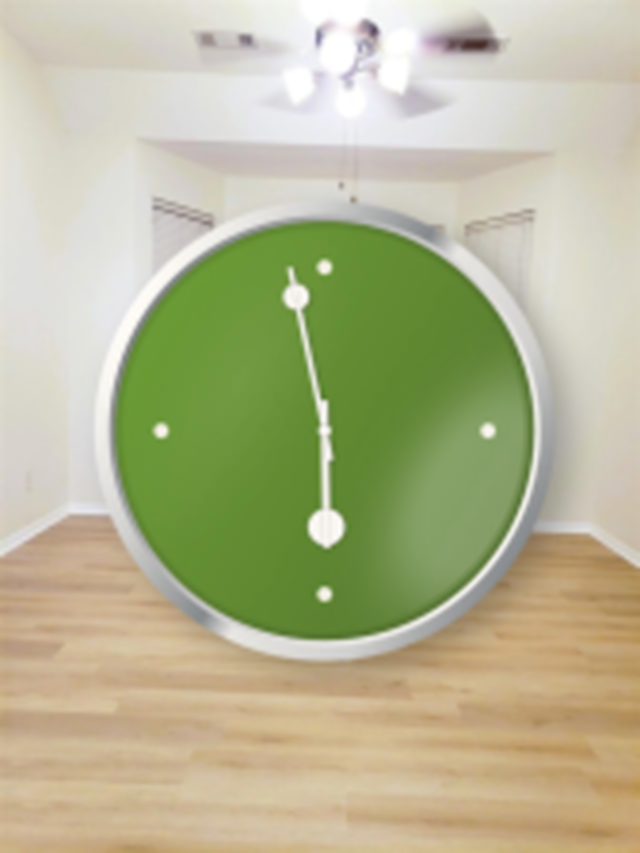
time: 5:58
